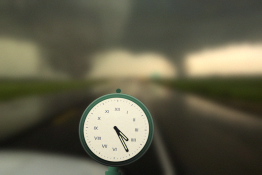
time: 4:25
